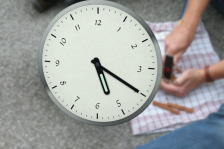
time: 5:20
